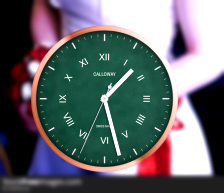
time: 1:27:34
